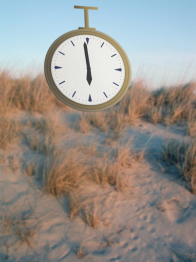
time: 5:59
